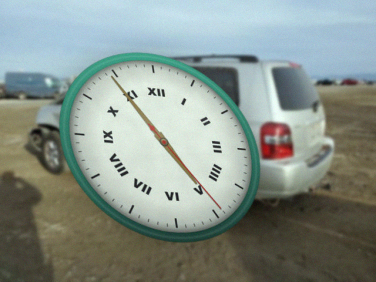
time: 4:54:24
